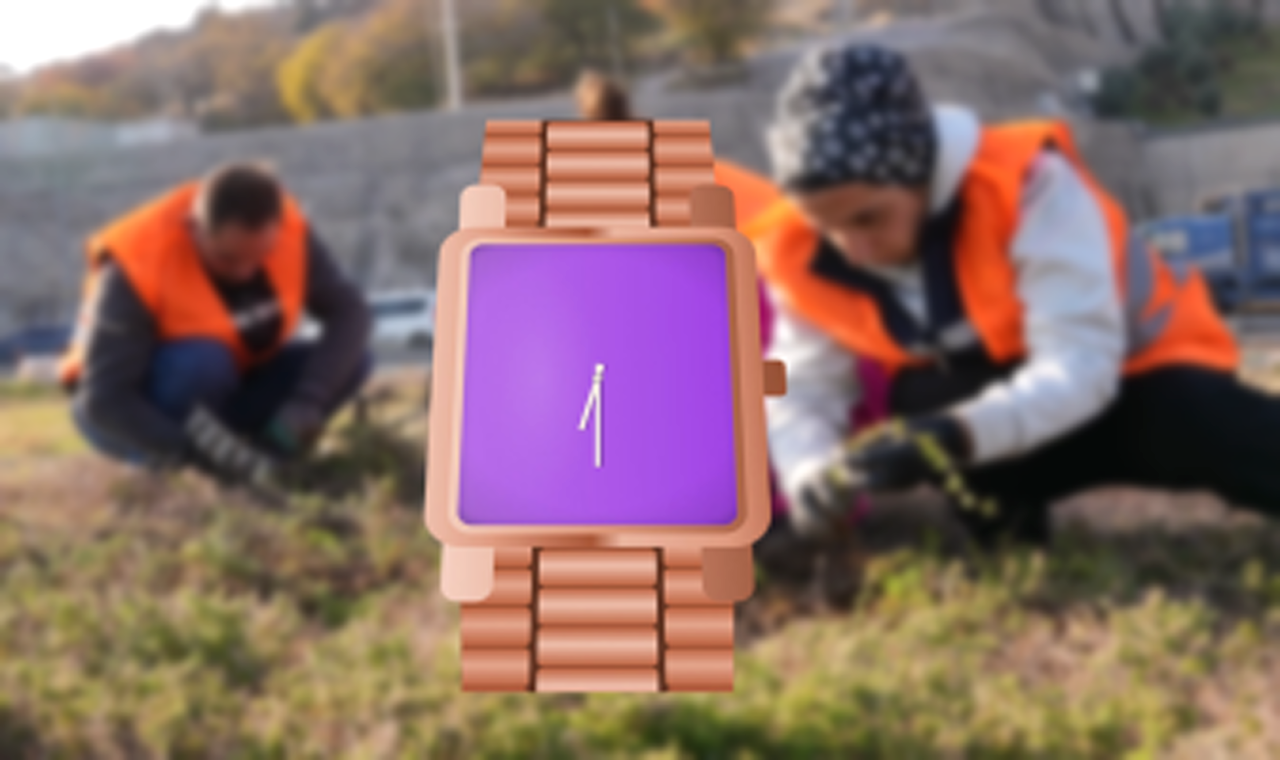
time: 6:30
